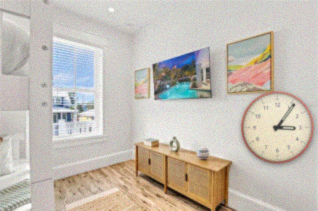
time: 3:06
